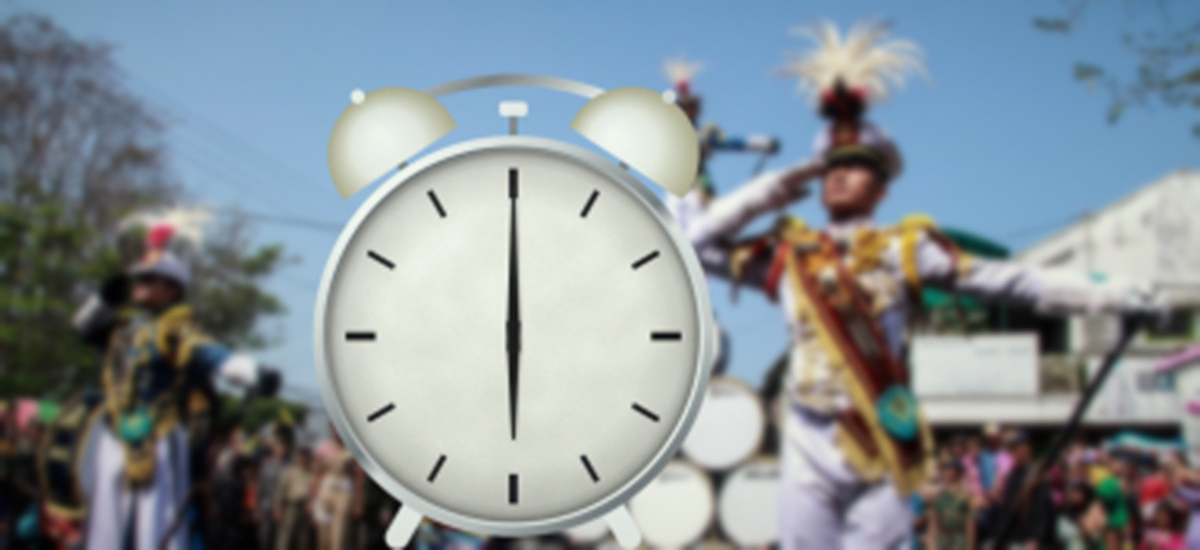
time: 6:00
